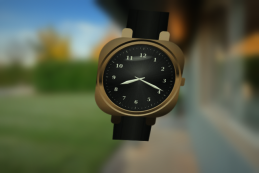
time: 8:19
